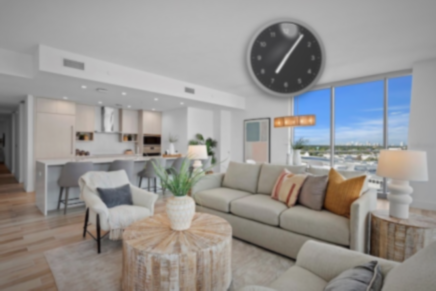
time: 7:06
